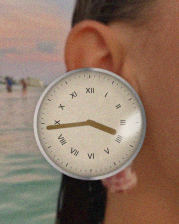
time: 3:44
